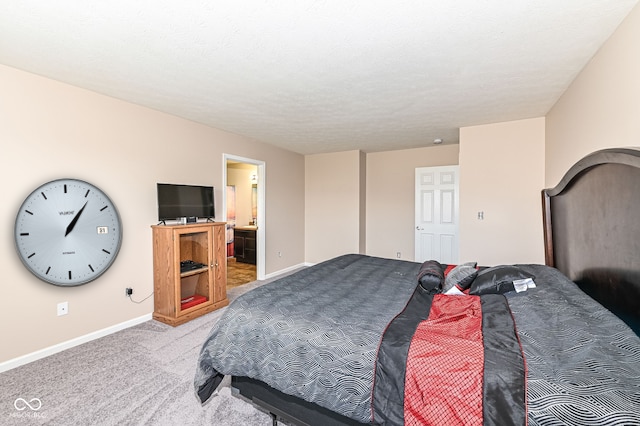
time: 1:06
